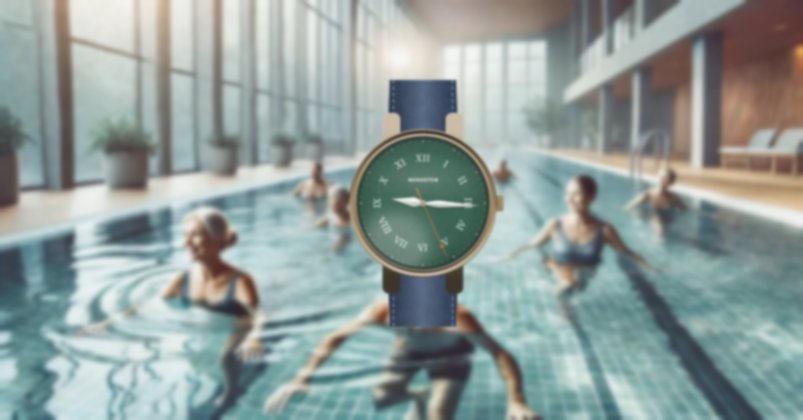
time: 9:15:26
